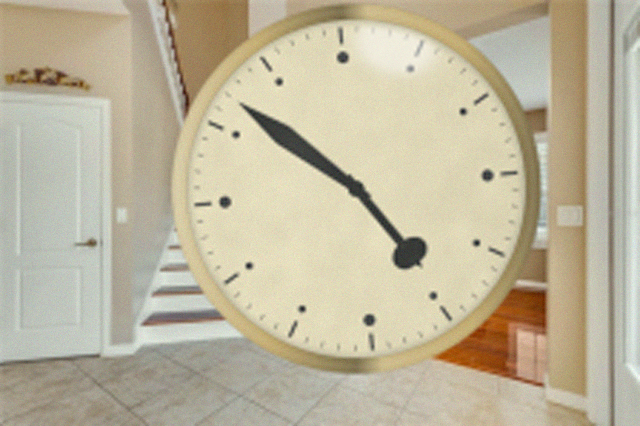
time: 4:52
